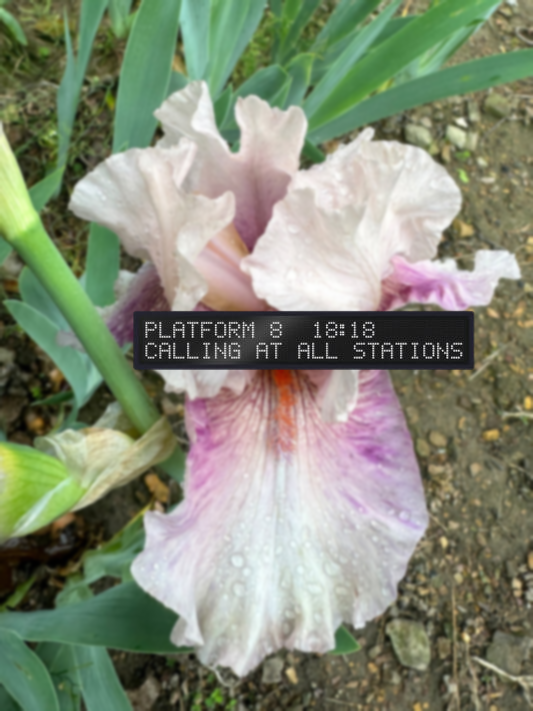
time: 18:18
